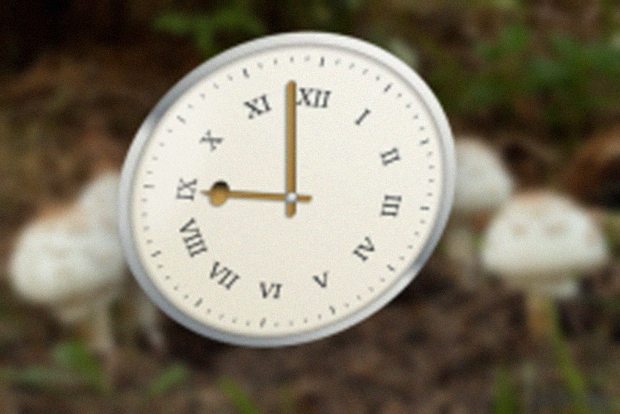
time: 8:58
